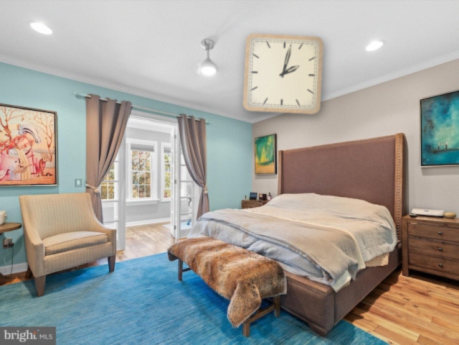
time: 2:02
